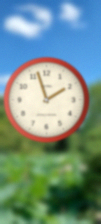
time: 1:57
